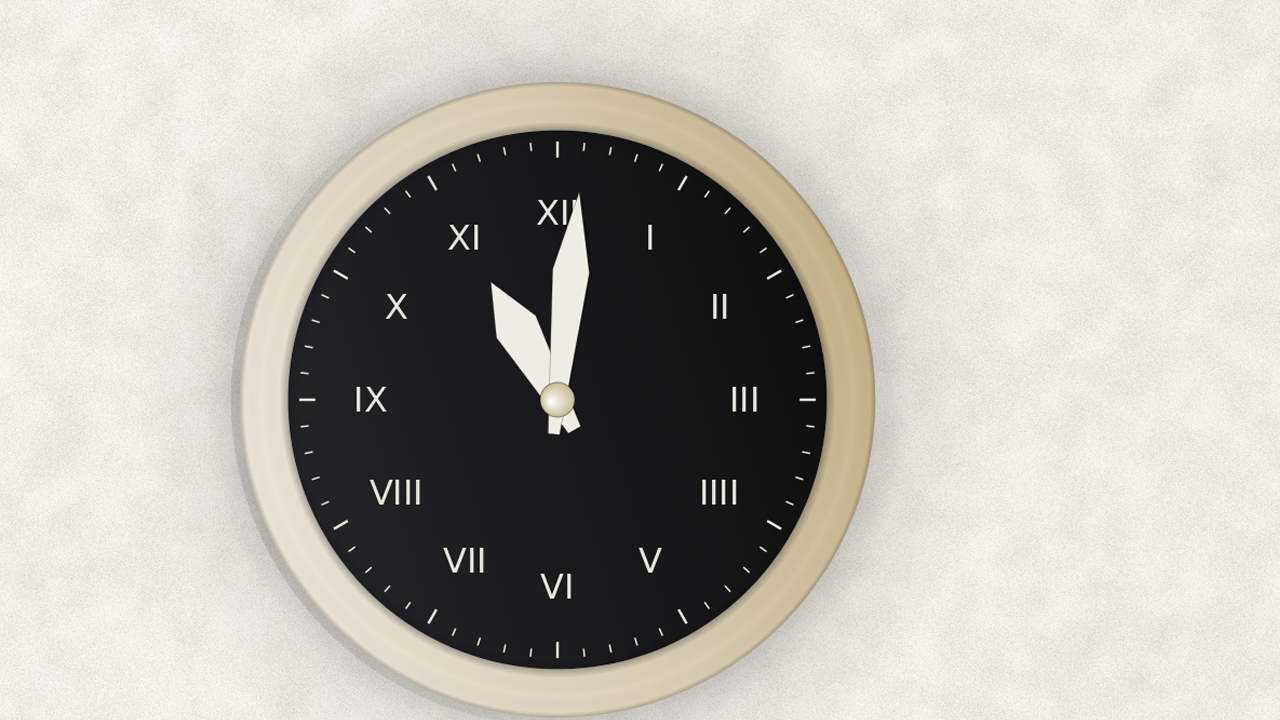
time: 11:01
